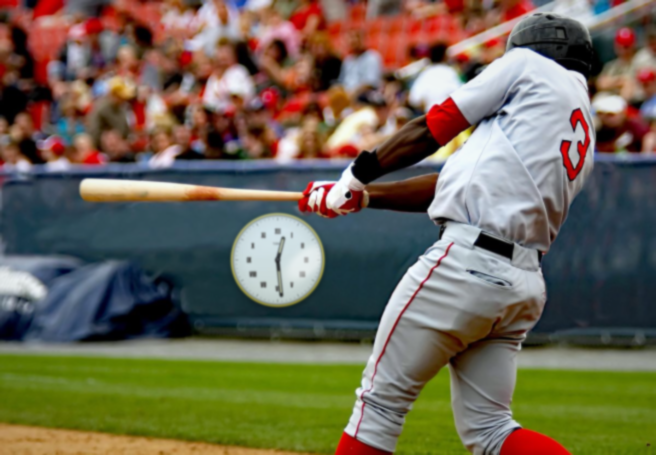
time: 12:29
